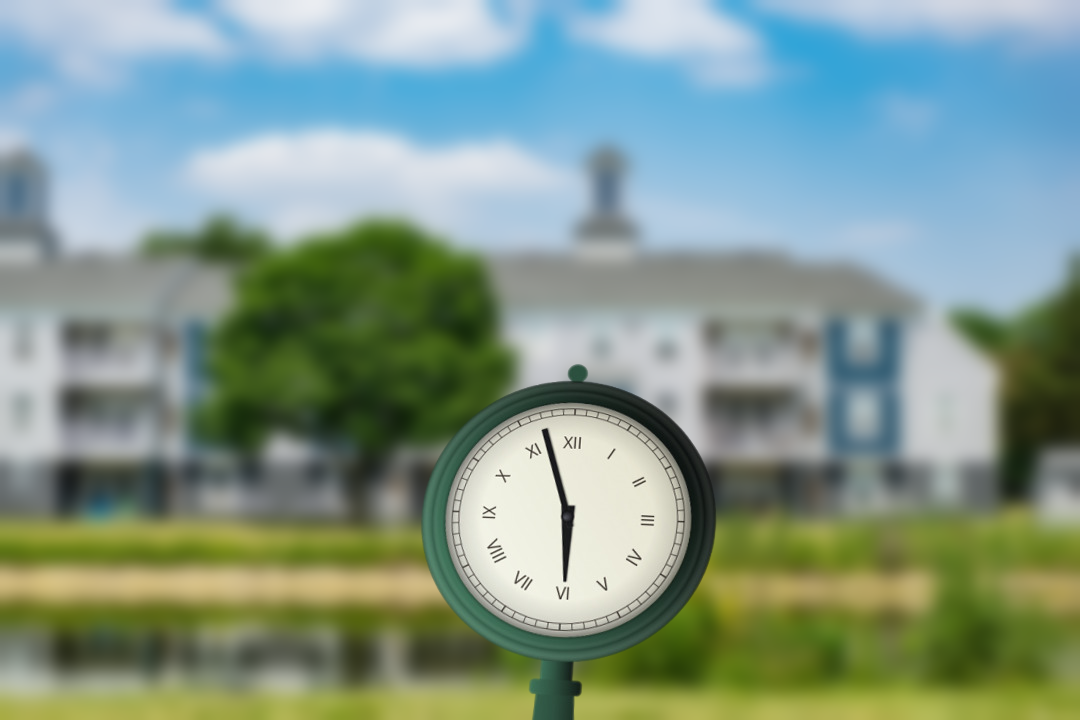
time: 5:57
